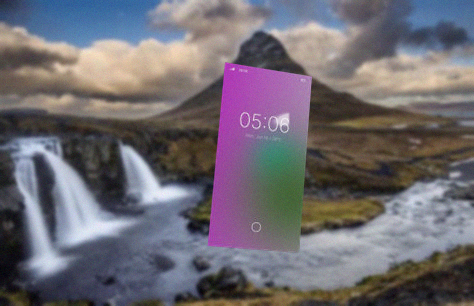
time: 5:06
